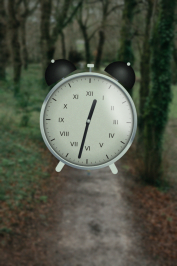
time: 12:32
